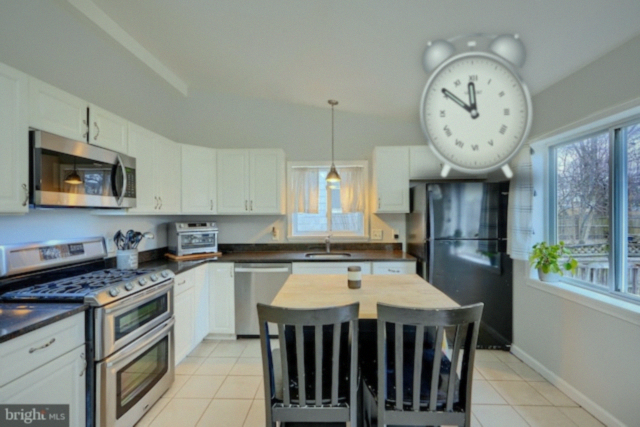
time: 11:51
